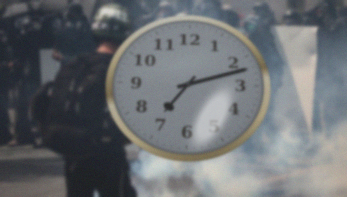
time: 7:12
